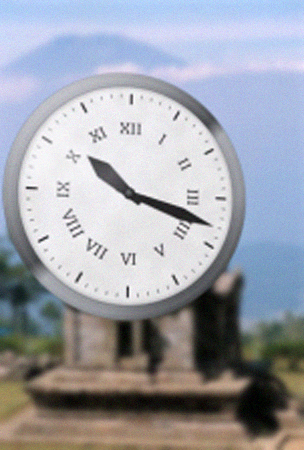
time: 10:18
